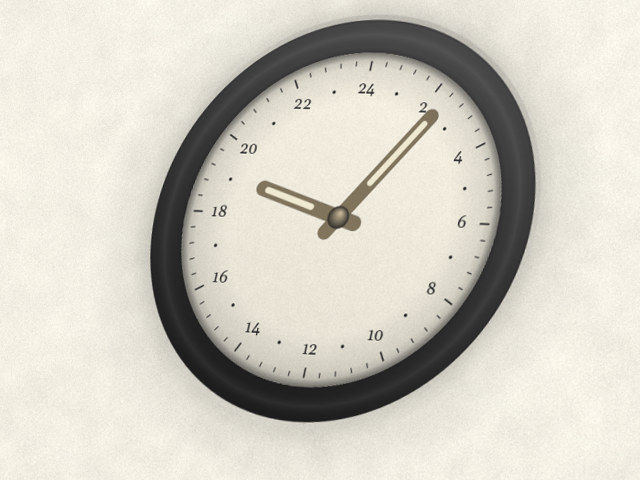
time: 19:06
